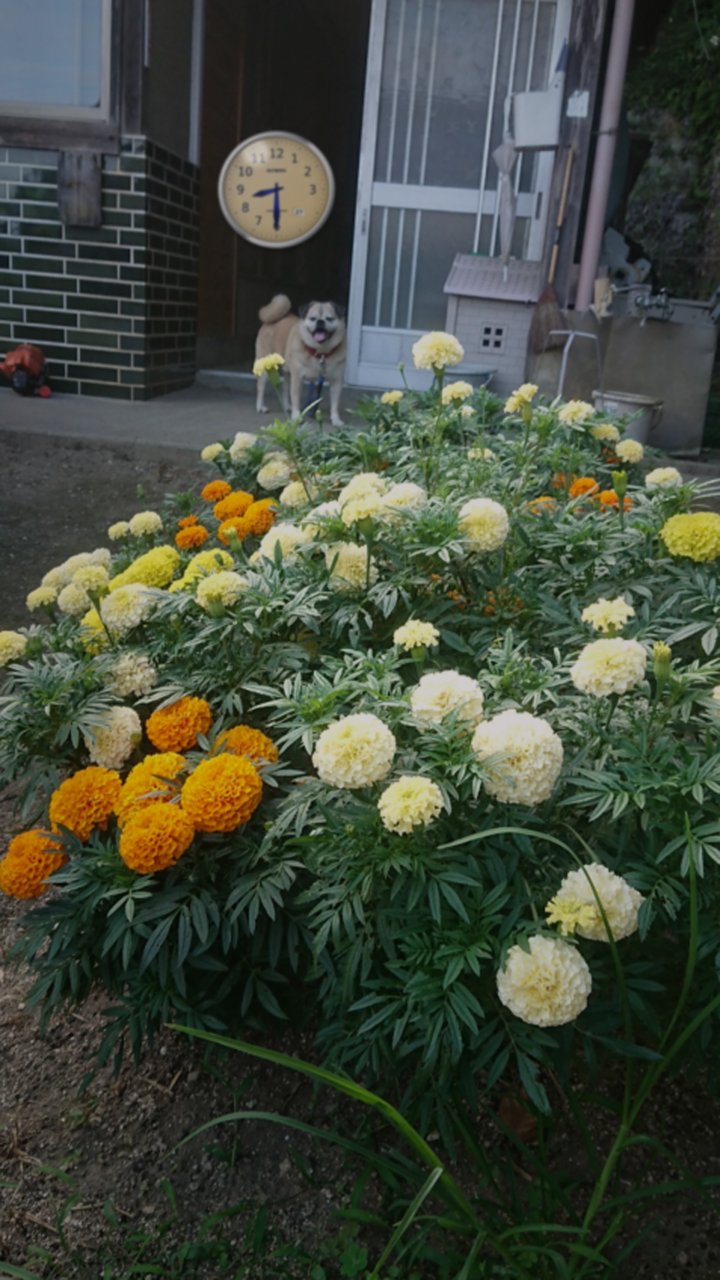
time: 8:30
